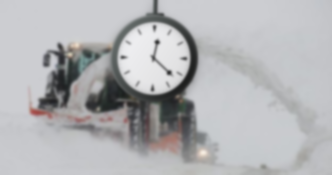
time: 12:22
